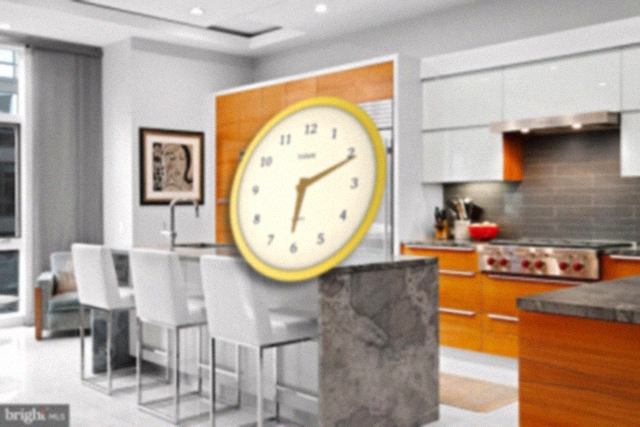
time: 6:11
